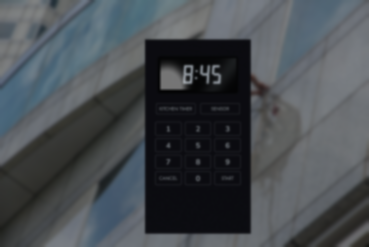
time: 8:45
